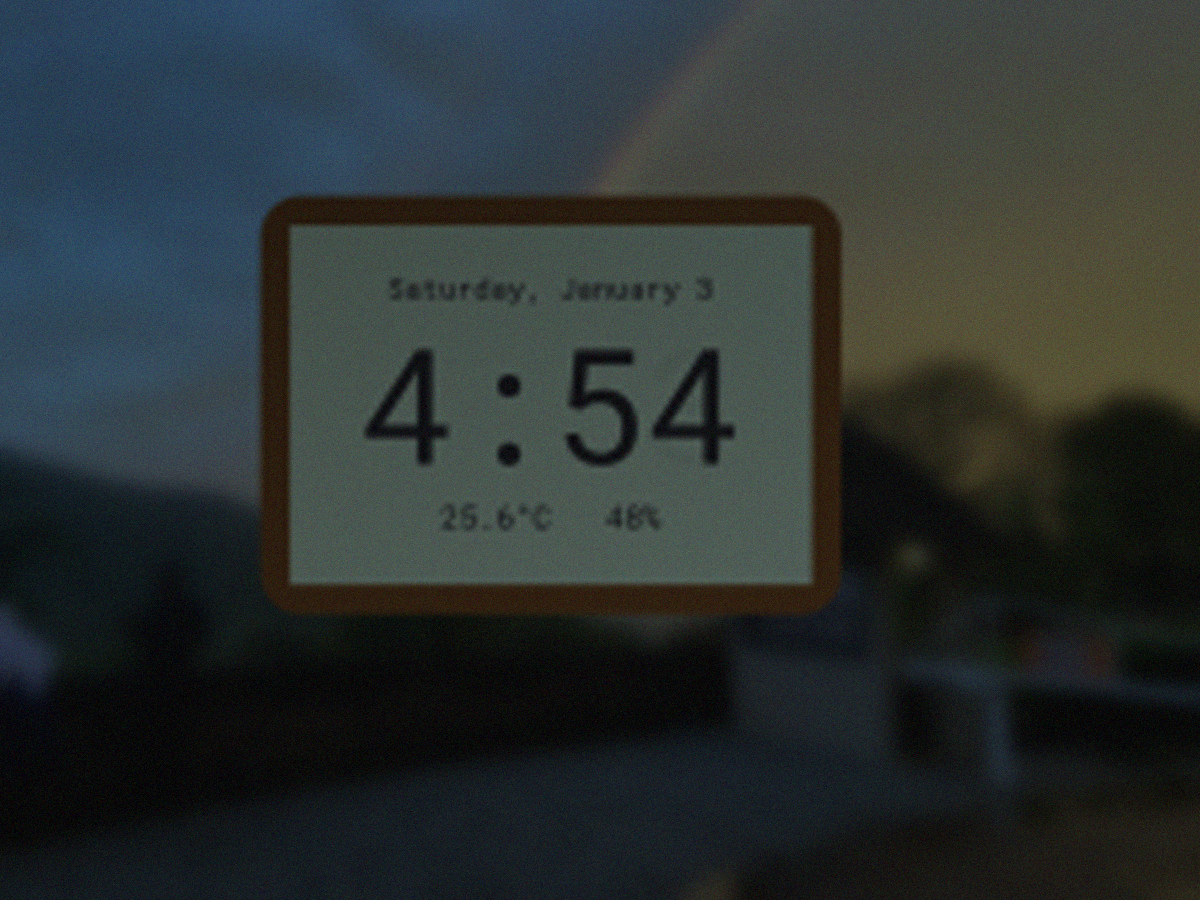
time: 4:54
